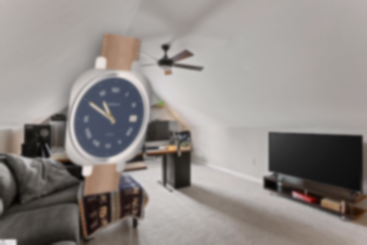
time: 10:50
